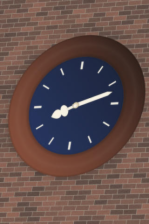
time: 8:12
